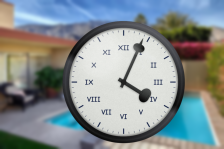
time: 4:04
